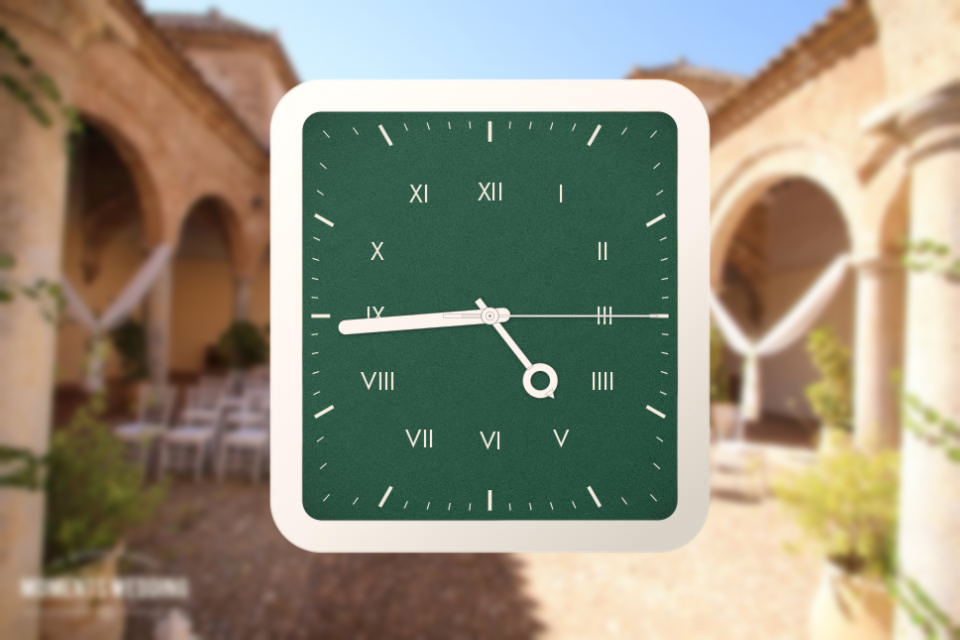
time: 4:44:15
